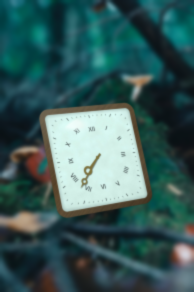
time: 7:37
